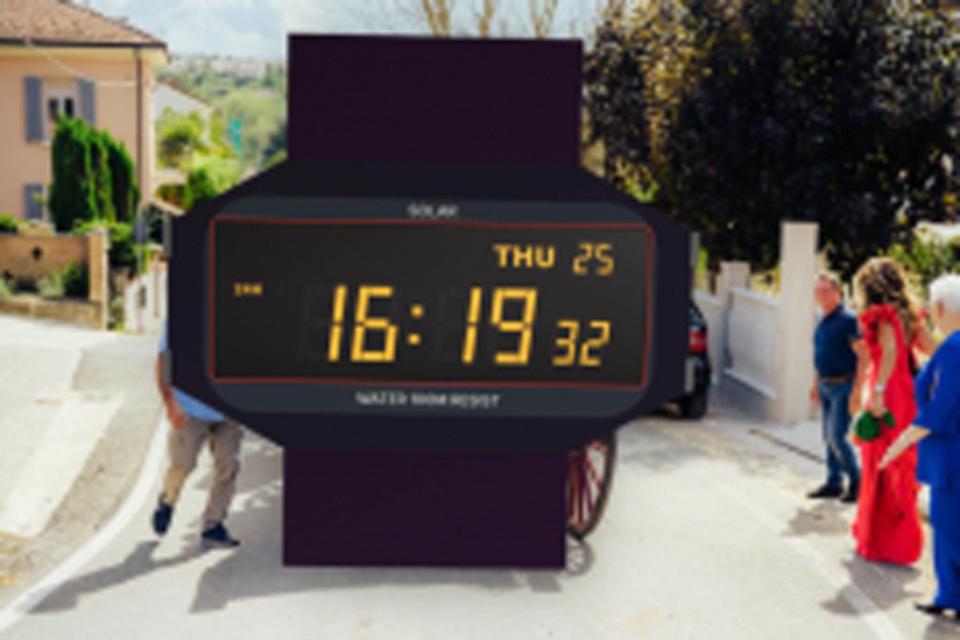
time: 16:19:32
